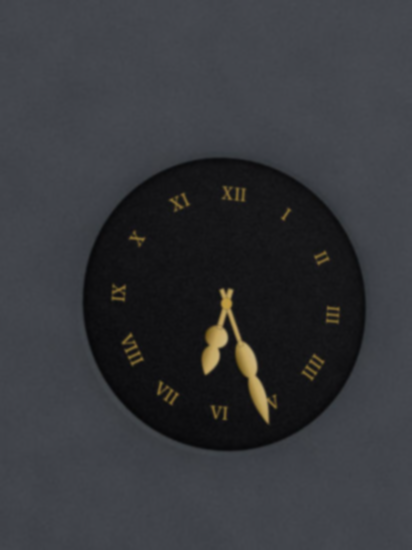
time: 6:26
